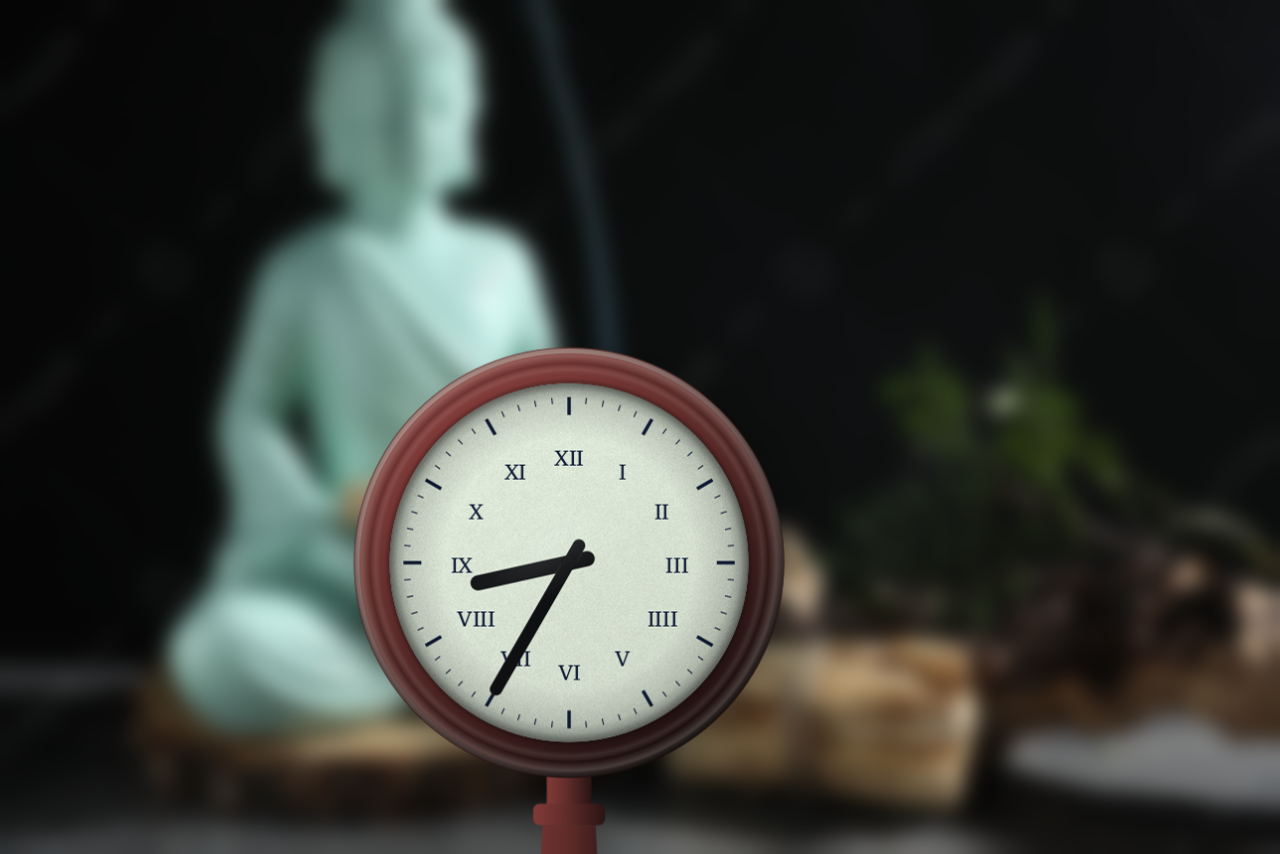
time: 8:35
